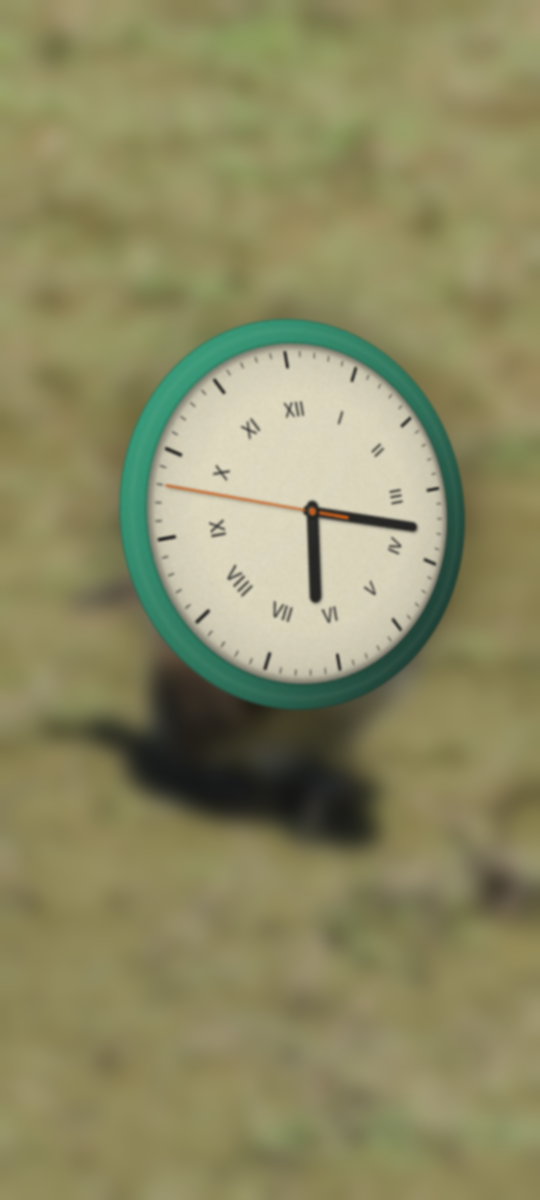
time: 6:17:48
